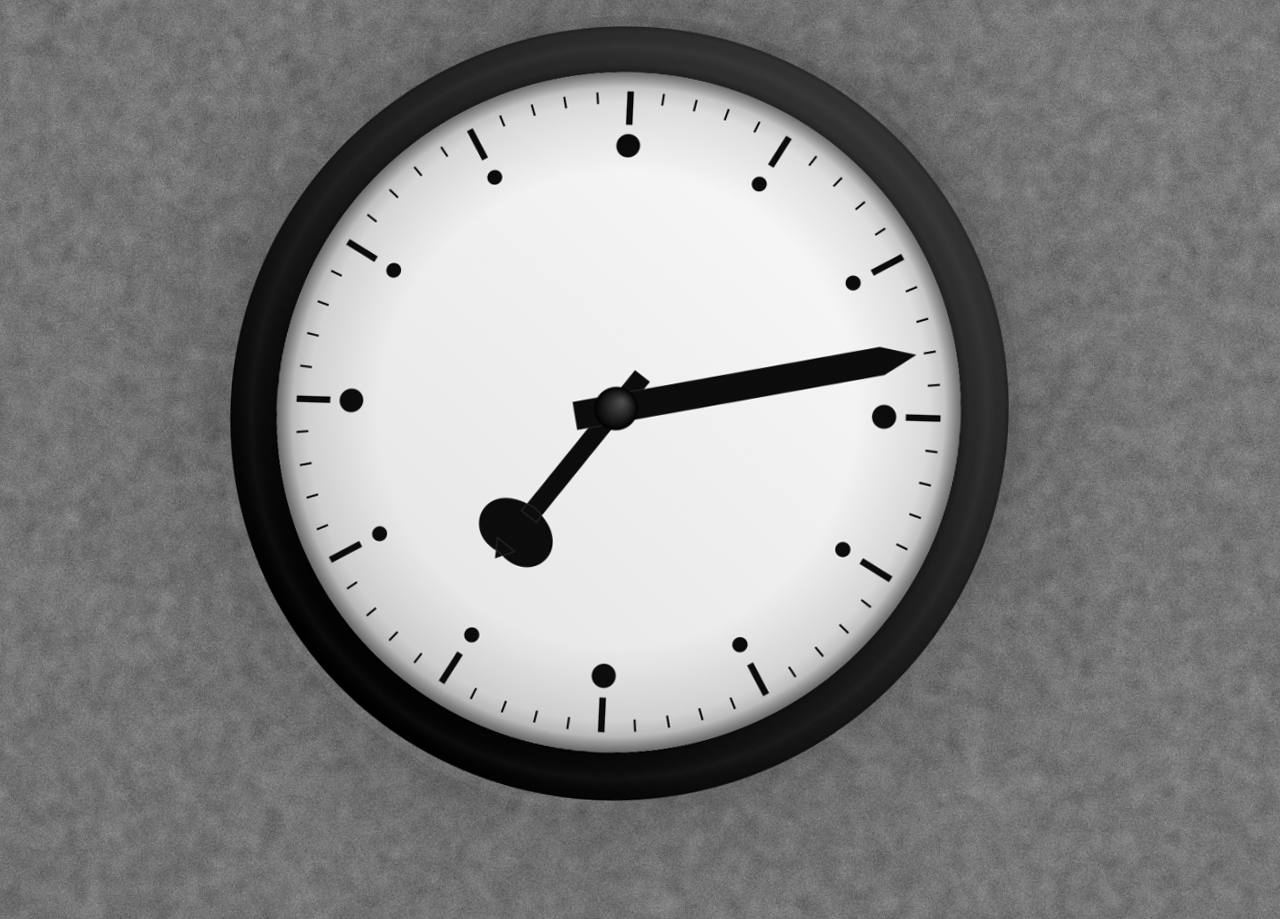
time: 7:13
